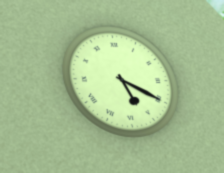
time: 5:20
